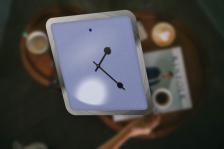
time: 1:23
